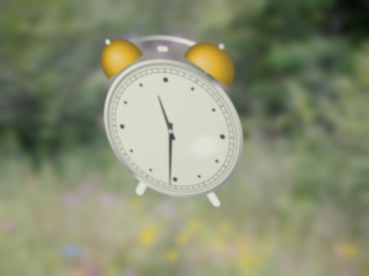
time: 11:31
